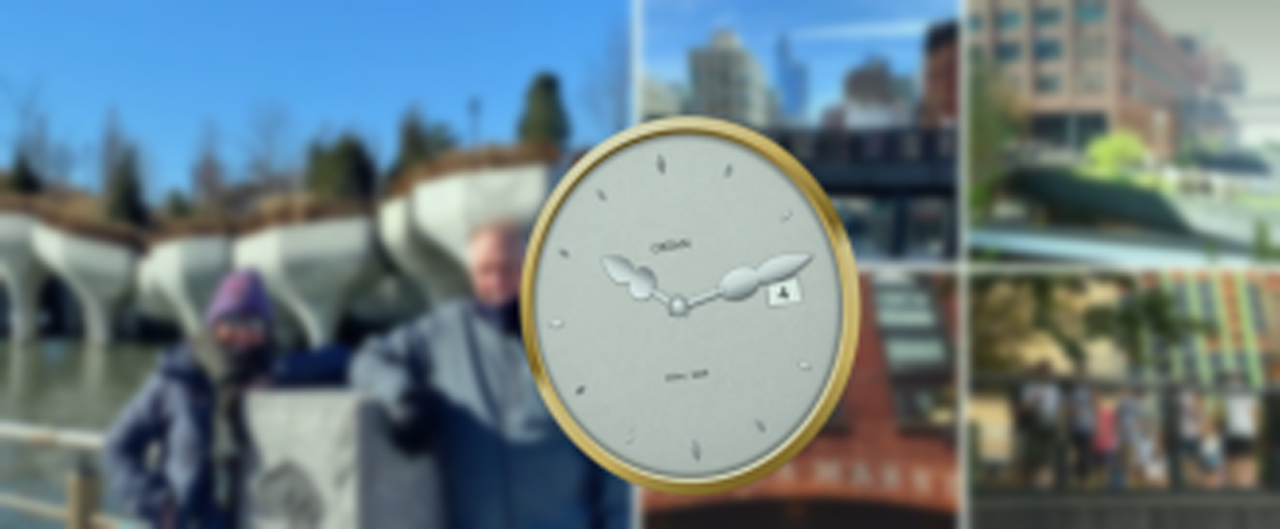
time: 10:13
